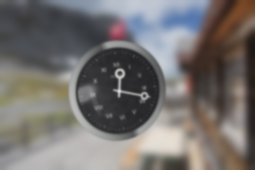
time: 12:18
